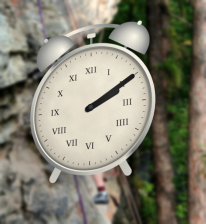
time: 2:10
